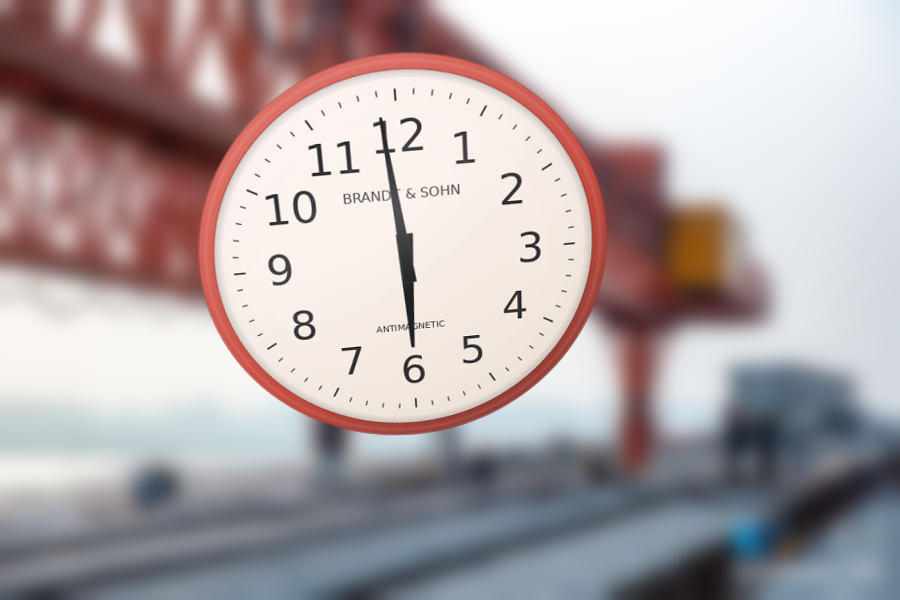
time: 5:59
